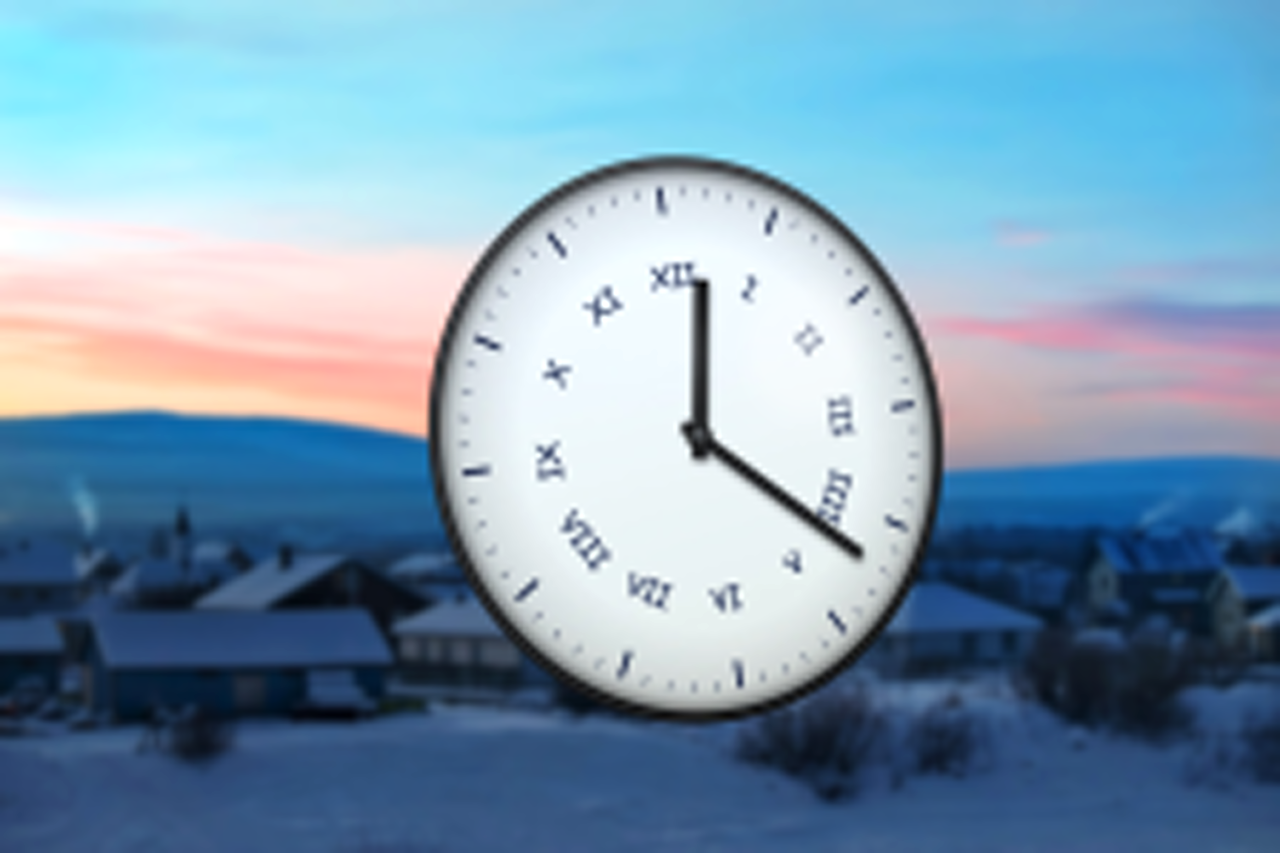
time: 12:22
